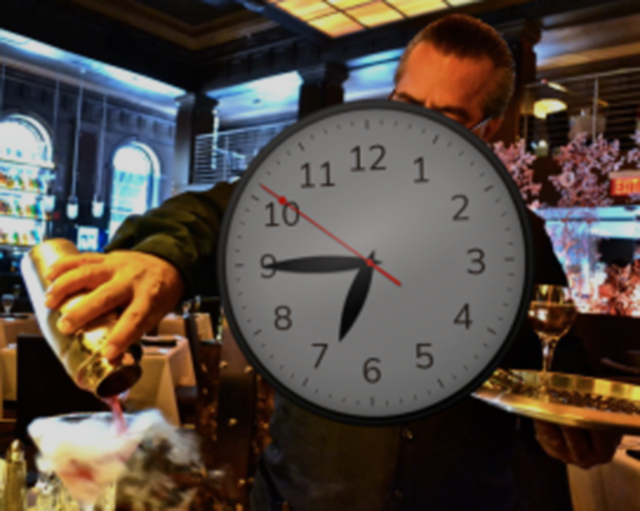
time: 6:44:51
